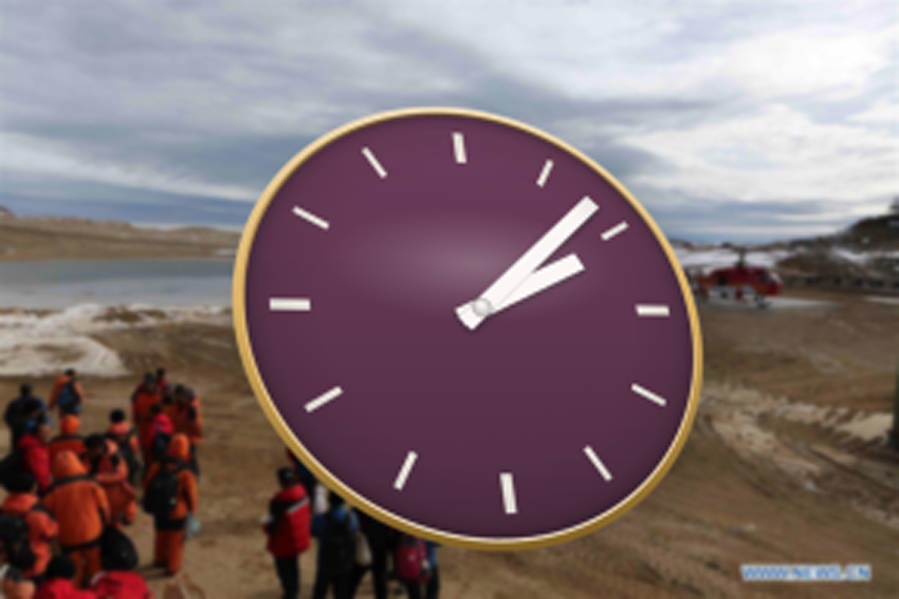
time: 2:08
